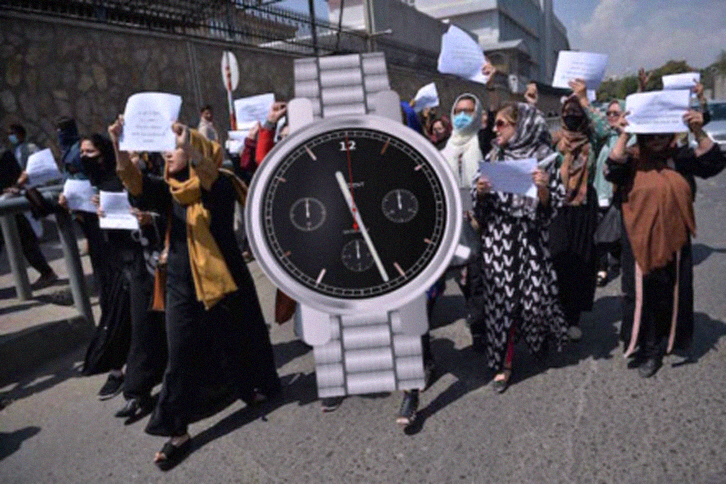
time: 11:27
